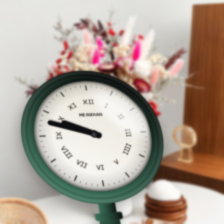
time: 9:48
